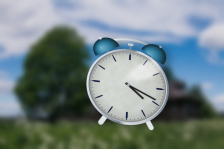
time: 4:19
